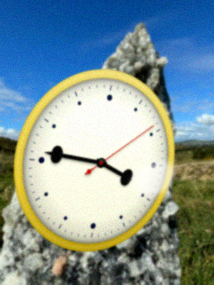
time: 3:46:09
